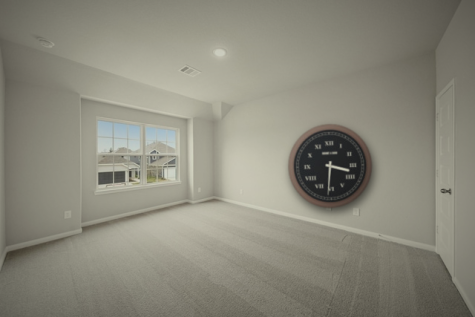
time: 3:31
